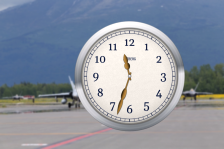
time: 11:33
